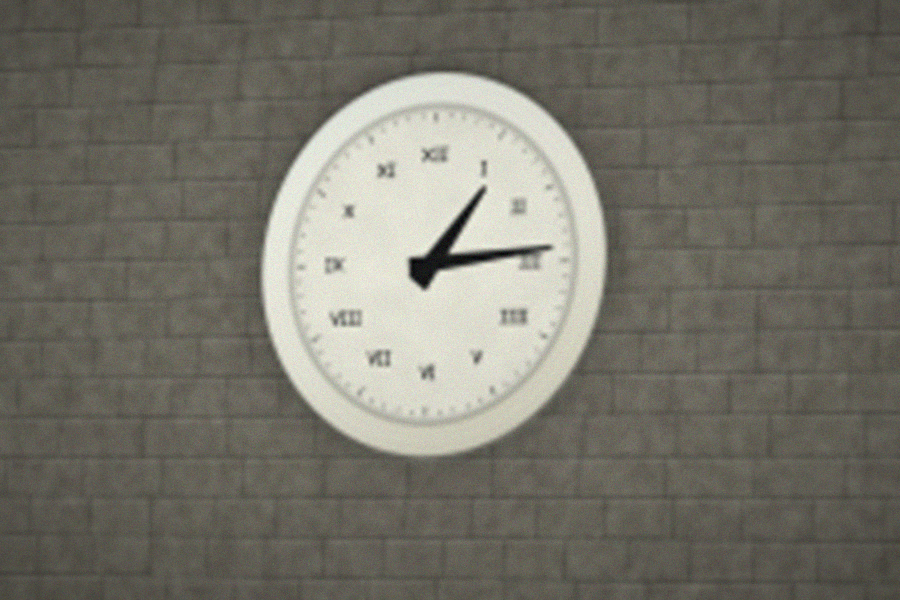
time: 1:14
